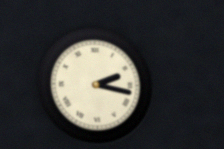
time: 2:17
